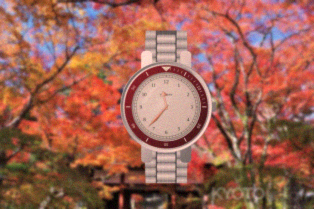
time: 11:37
